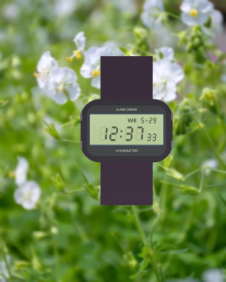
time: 12:37:33
